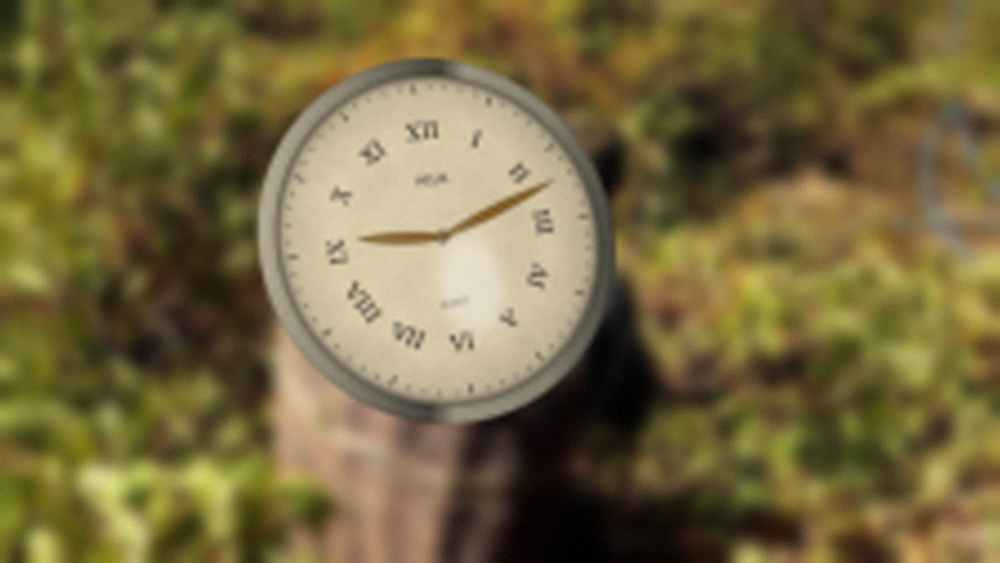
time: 9:12
